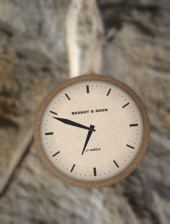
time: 6:49
